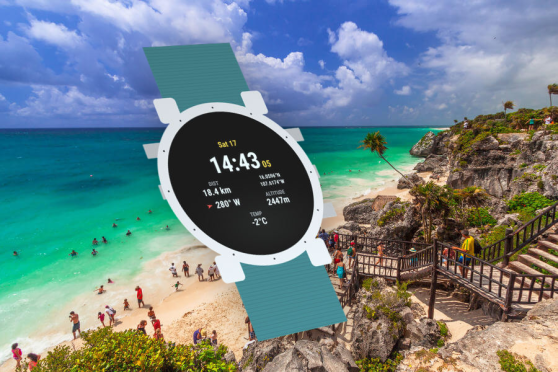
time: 14:43:05
